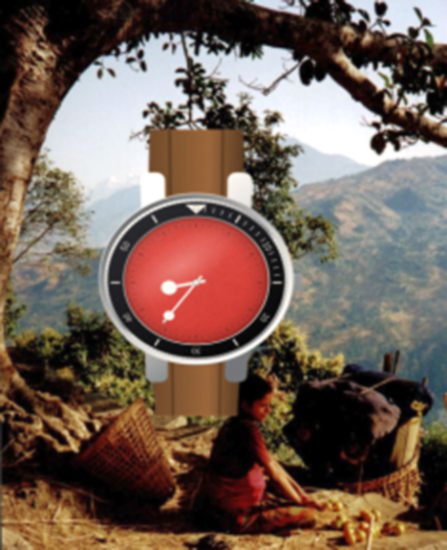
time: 8:36
